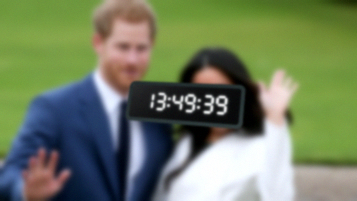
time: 13:49:39
